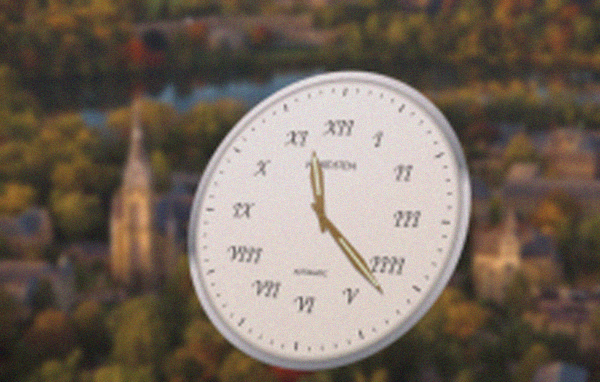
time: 11:22
